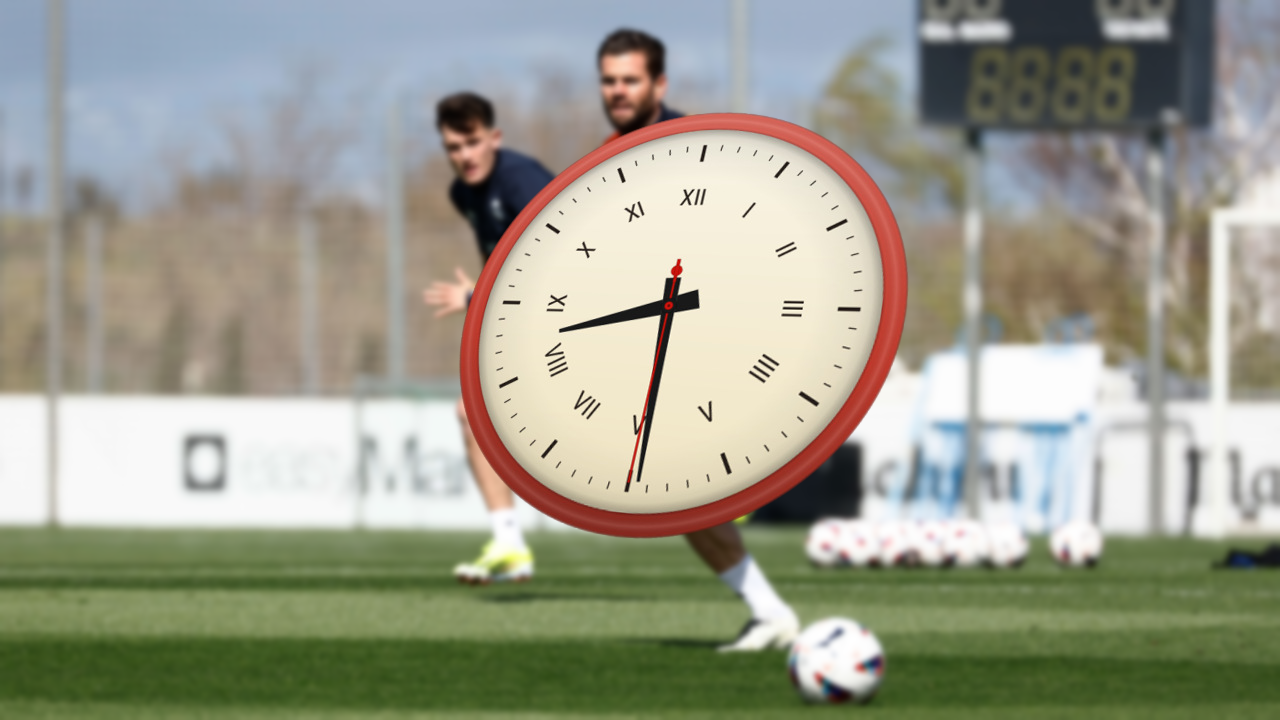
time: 8:29:30
